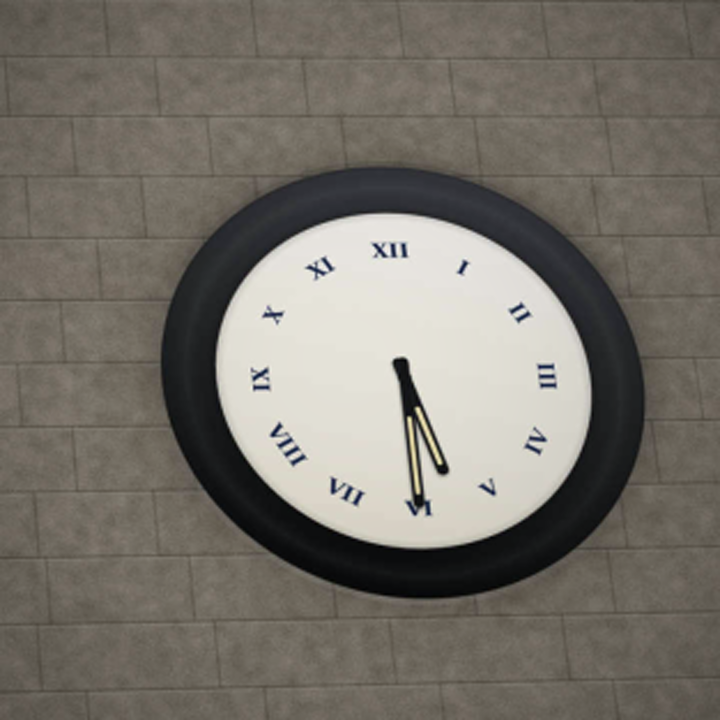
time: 5:30
